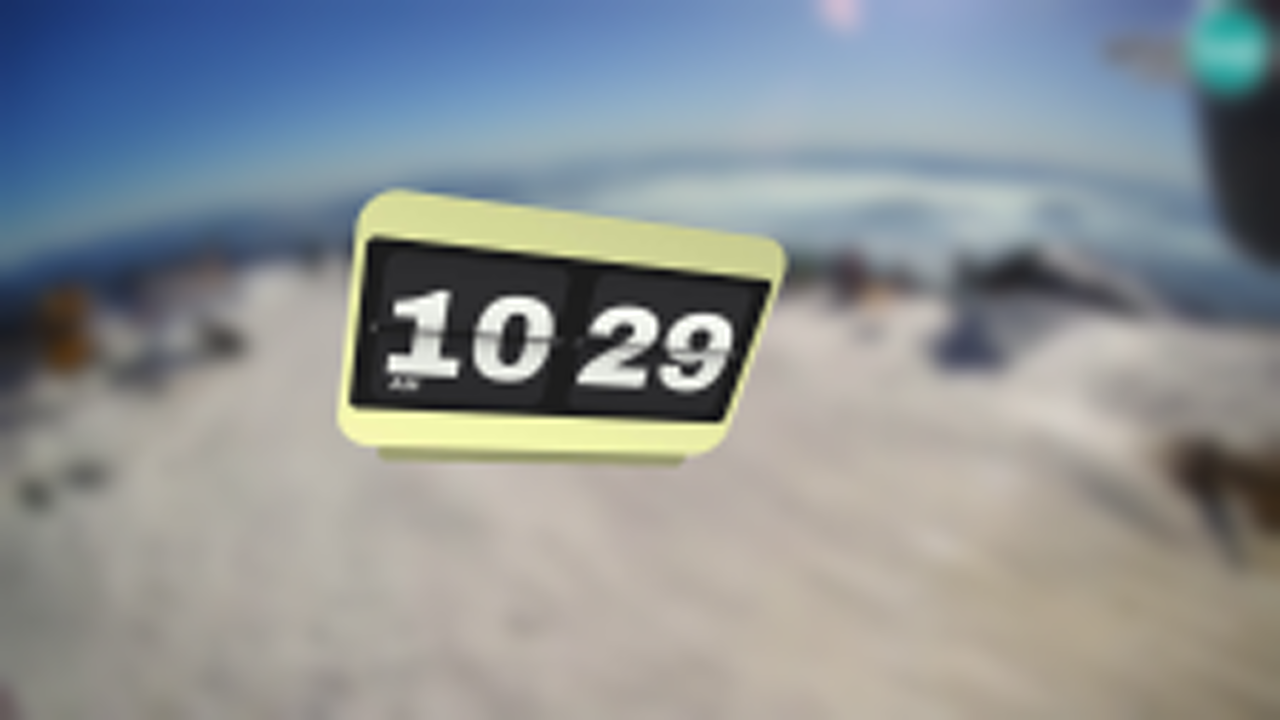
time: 10:29
